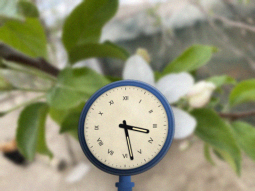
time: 3:28
